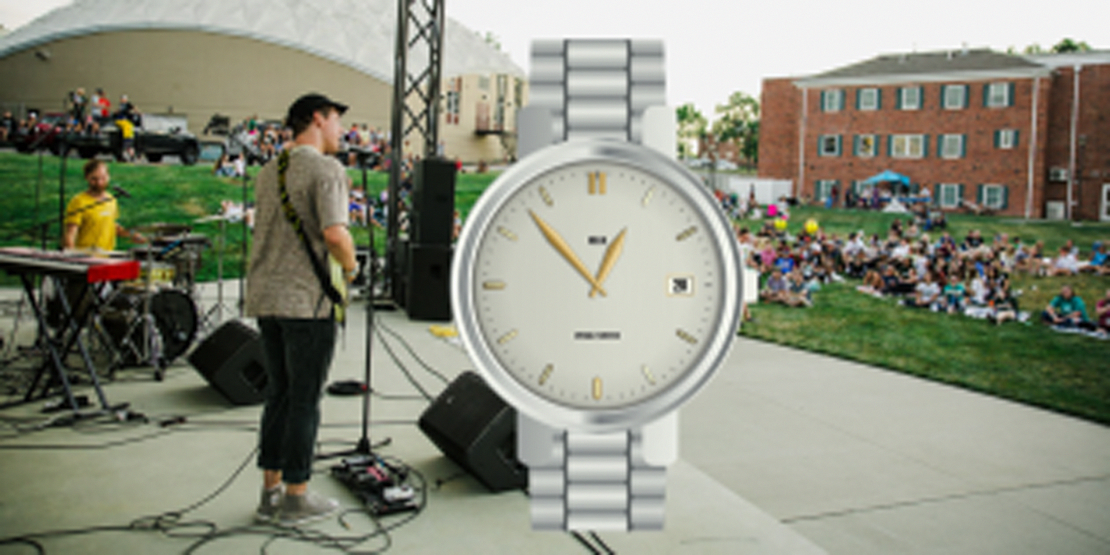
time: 12:53
